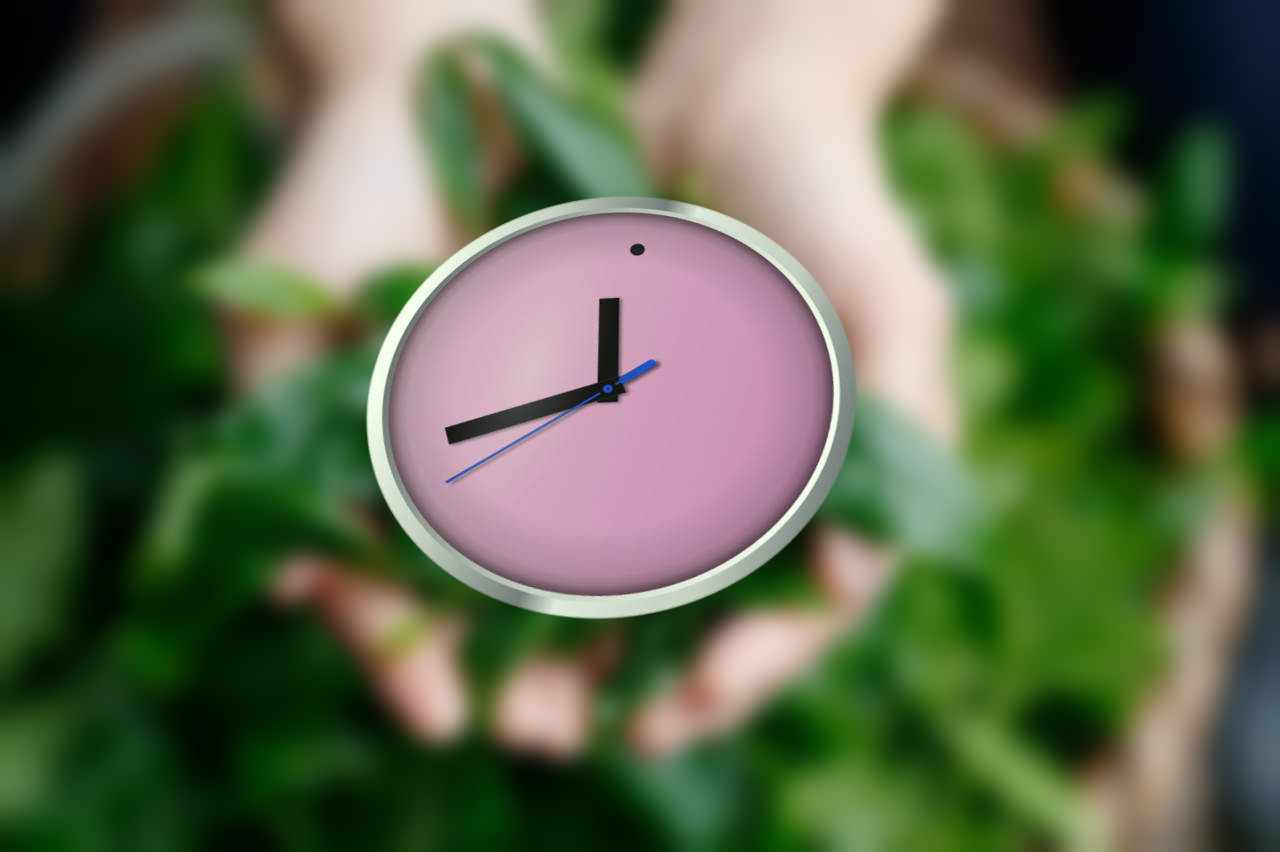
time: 11:40:38
